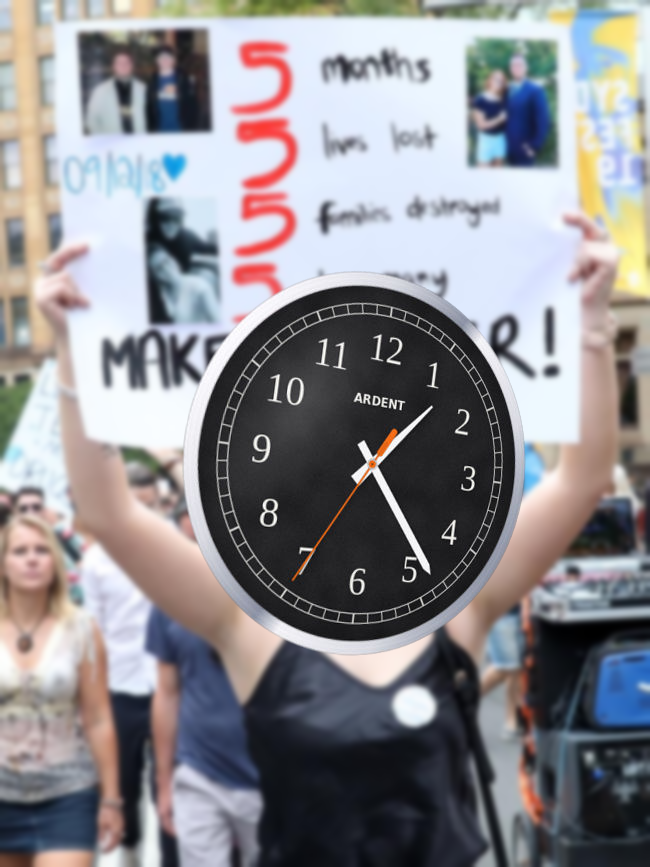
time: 1:23:35
